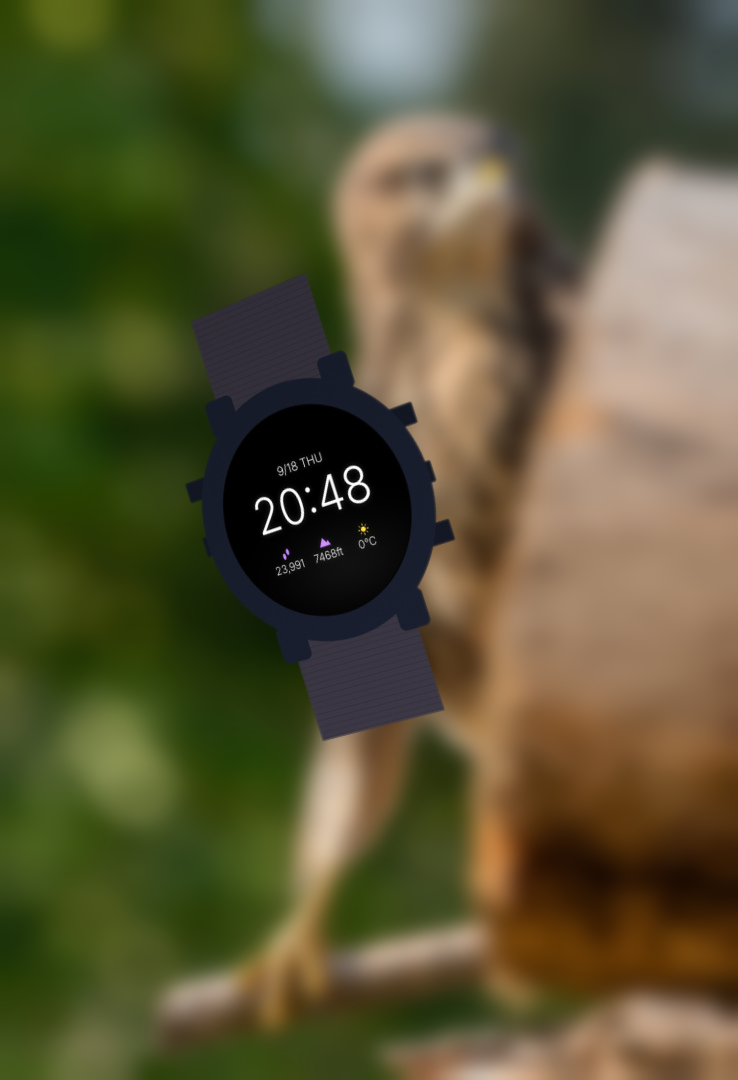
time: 20:48
